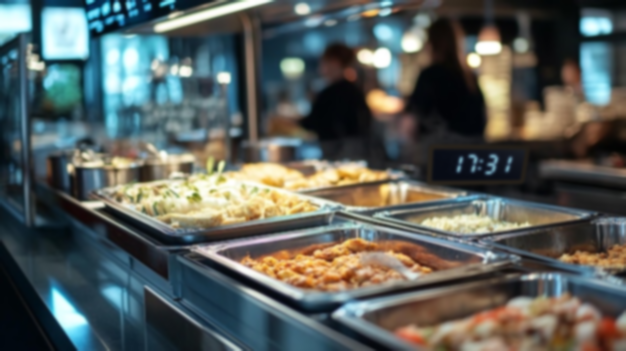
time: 17:31
